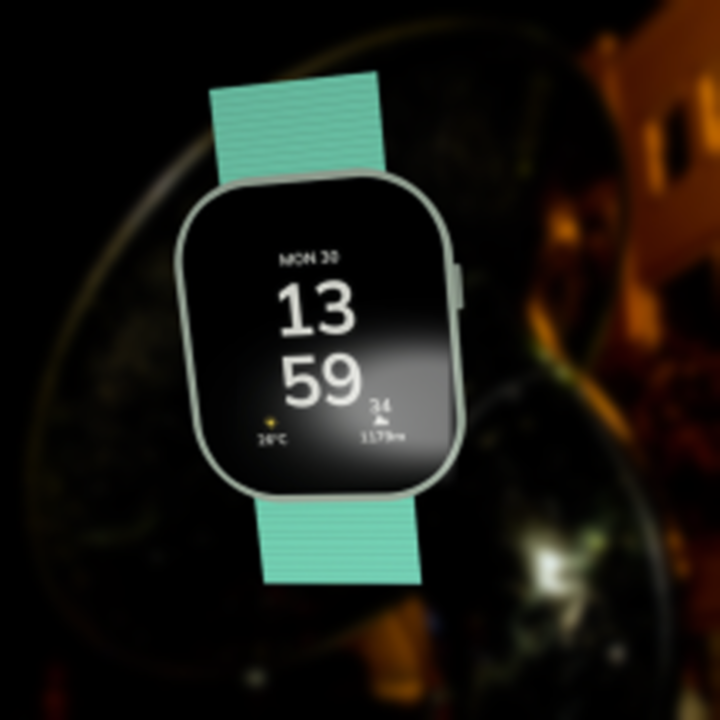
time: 13:59
